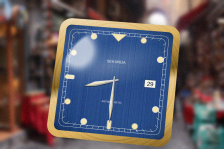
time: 8:30
